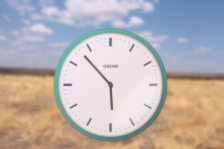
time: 5:53
